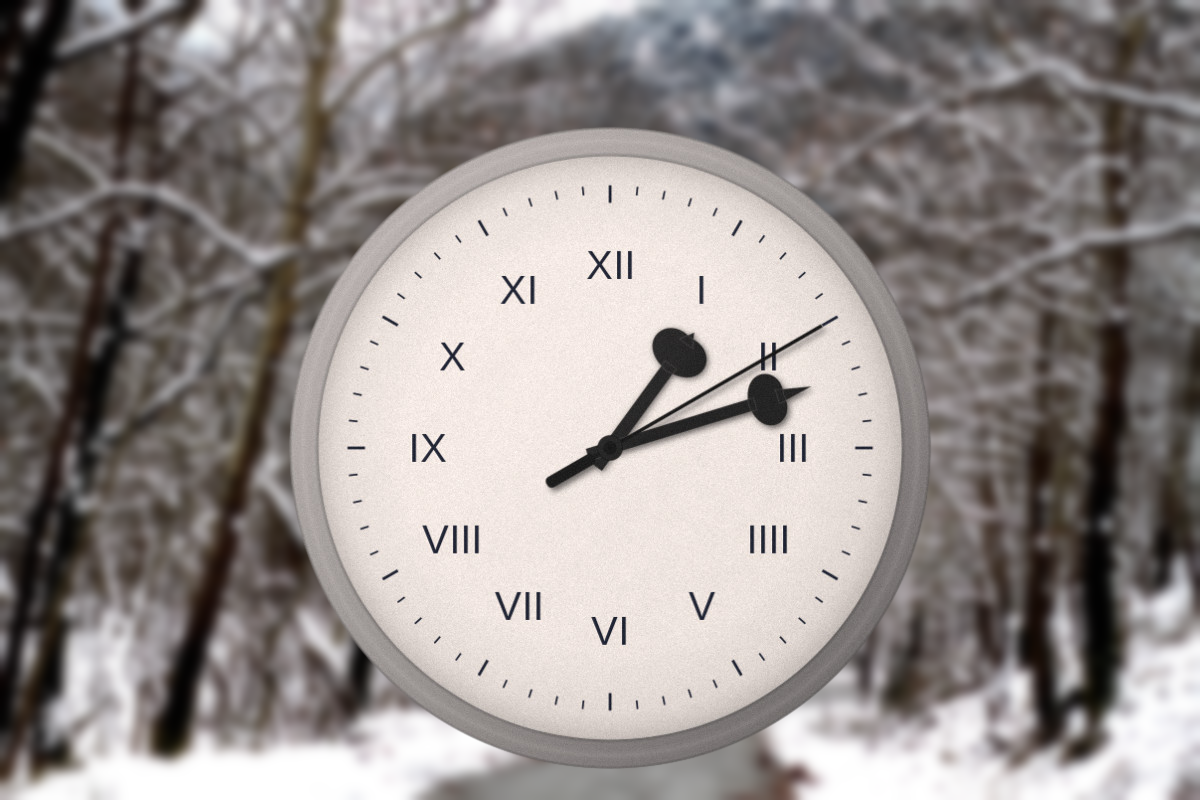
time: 1:12:10
